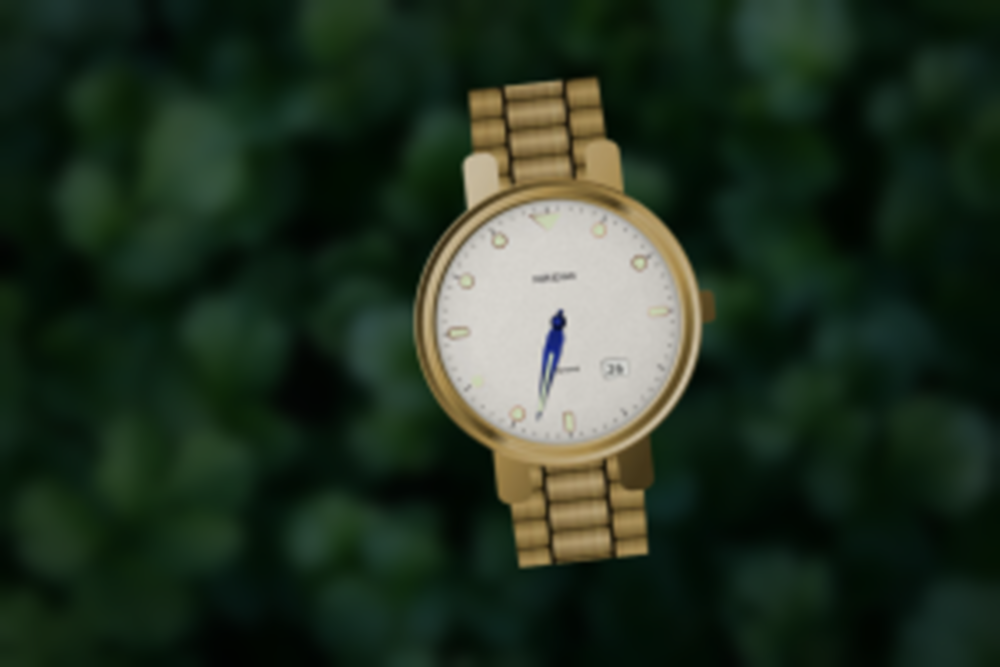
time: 6:33
